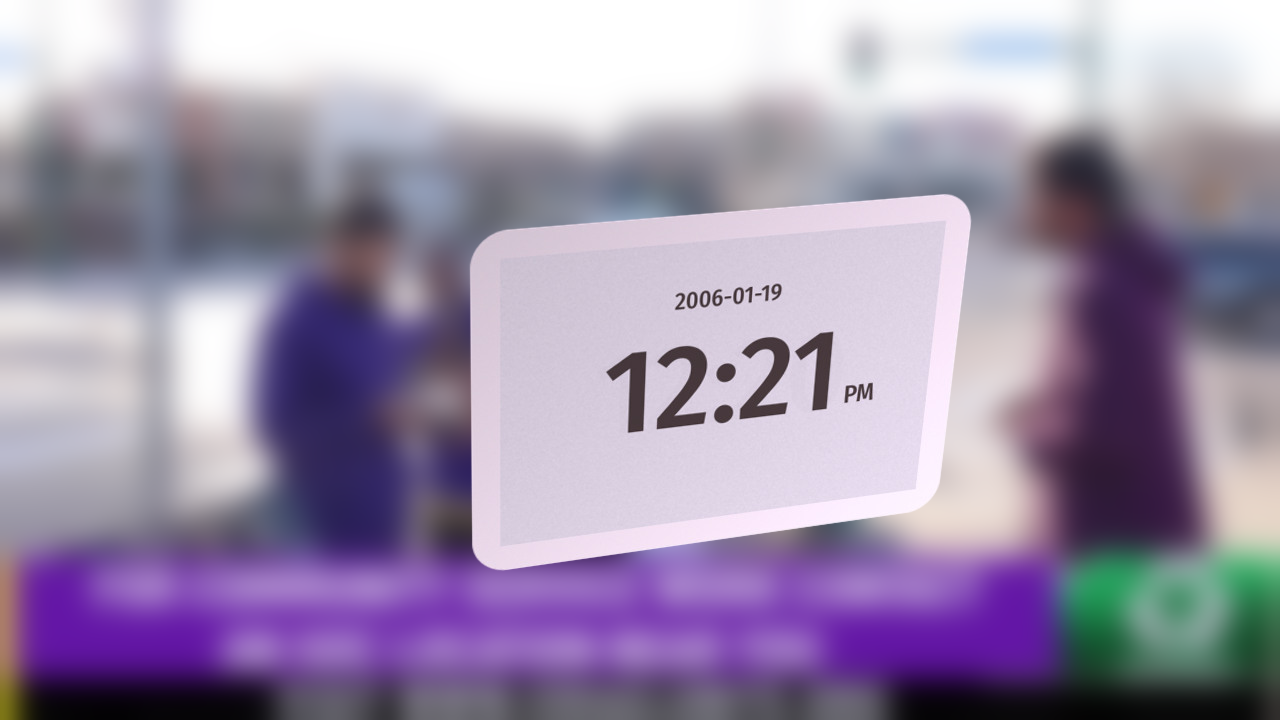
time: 12:21
